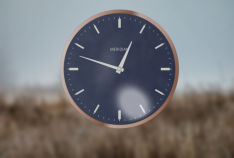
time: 12:48
